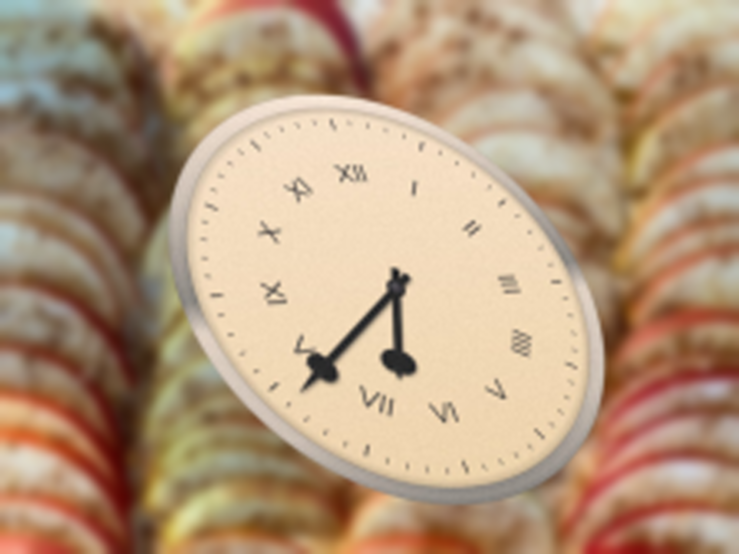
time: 6:39
